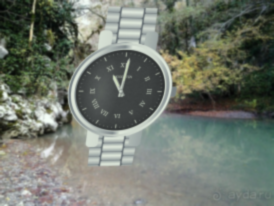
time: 11:01
